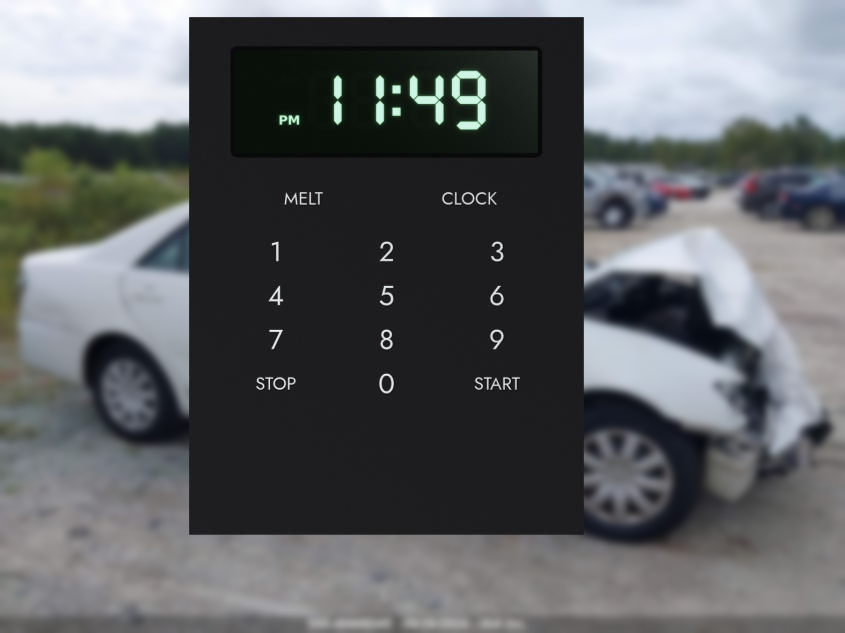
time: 11:49
